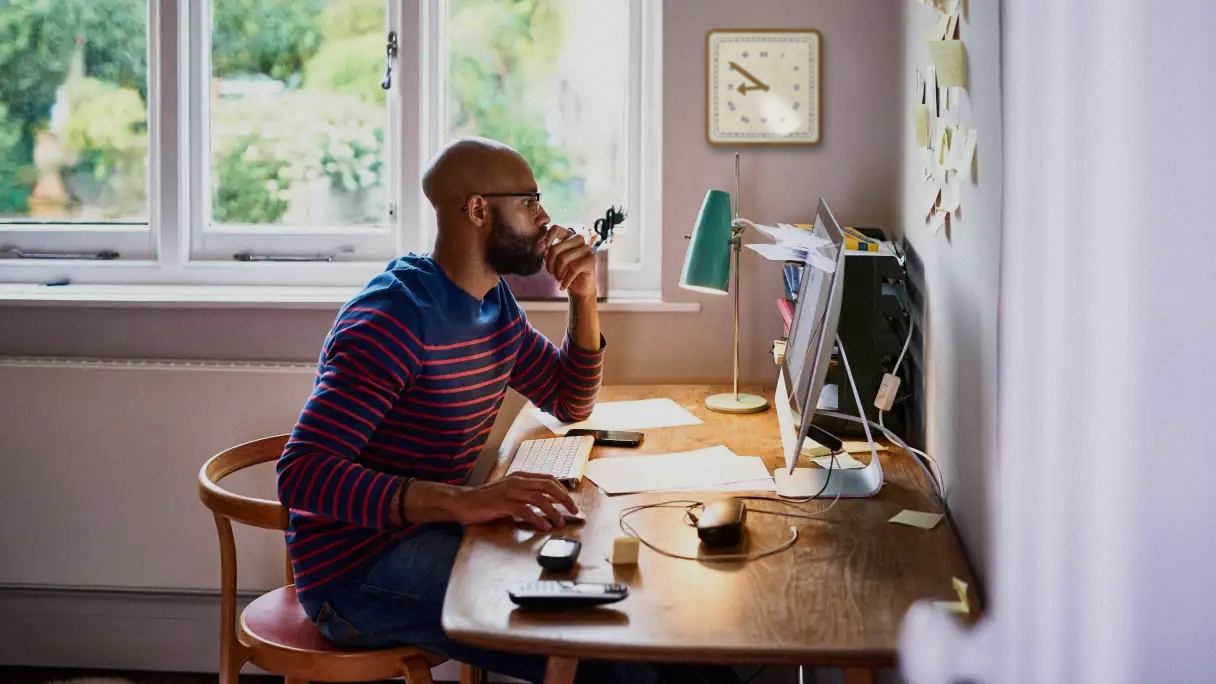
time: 8:51
